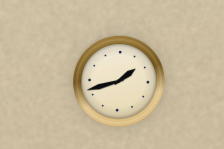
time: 1:42
